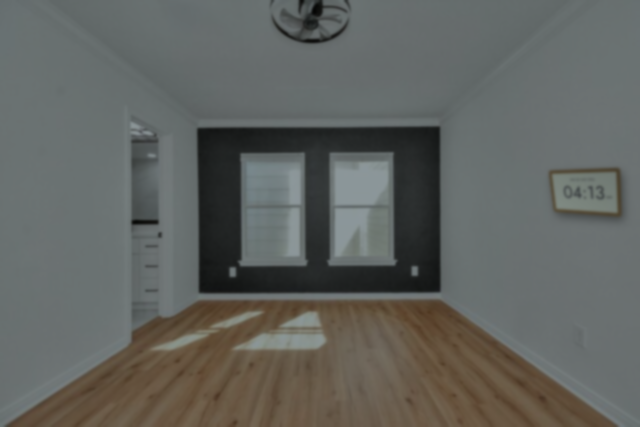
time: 4:13
